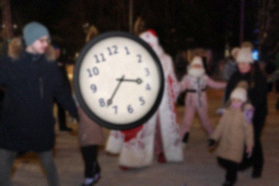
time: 3:38
